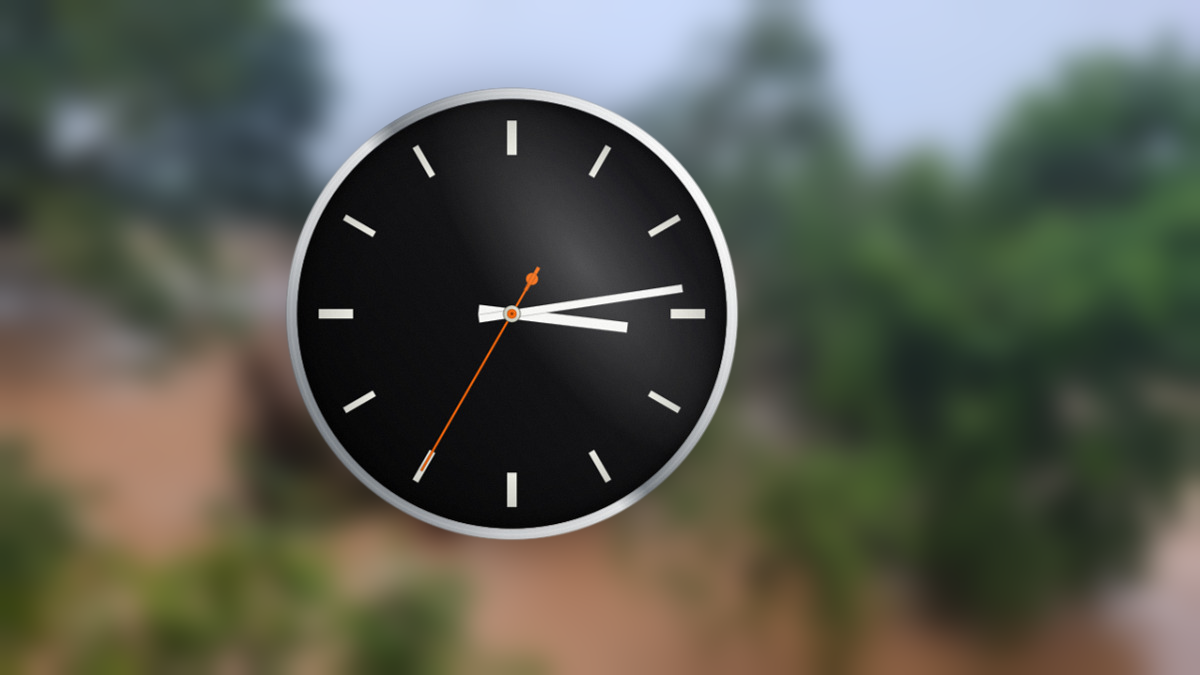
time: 3:13:35
